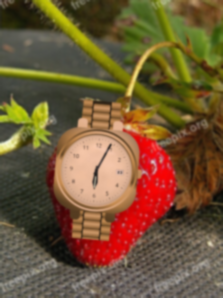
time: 6:04
